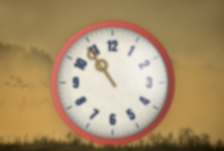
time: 10:54
